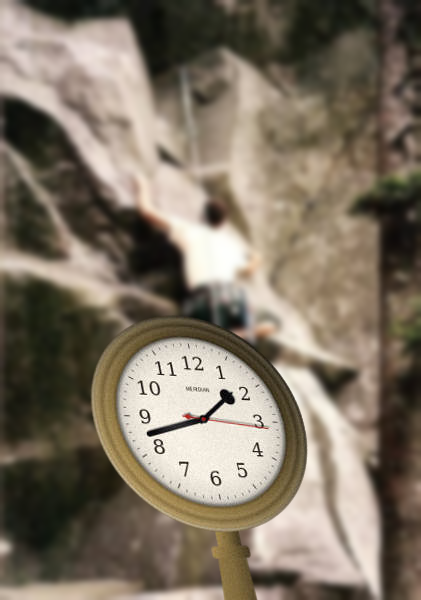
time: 1:42:16
